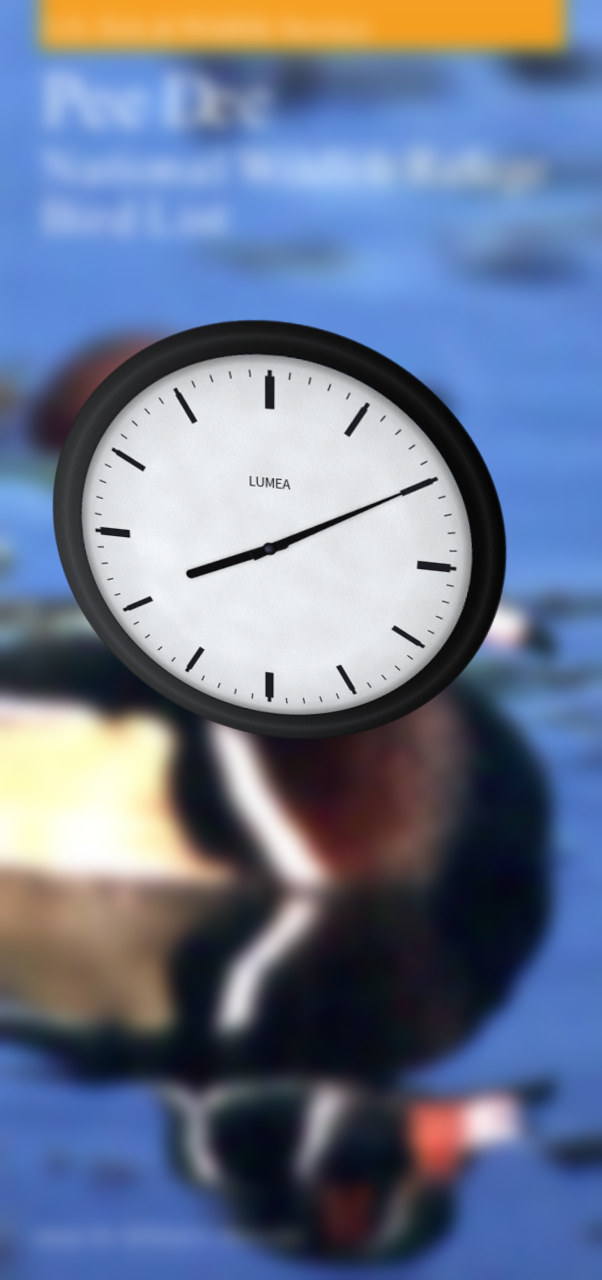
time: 8:10
